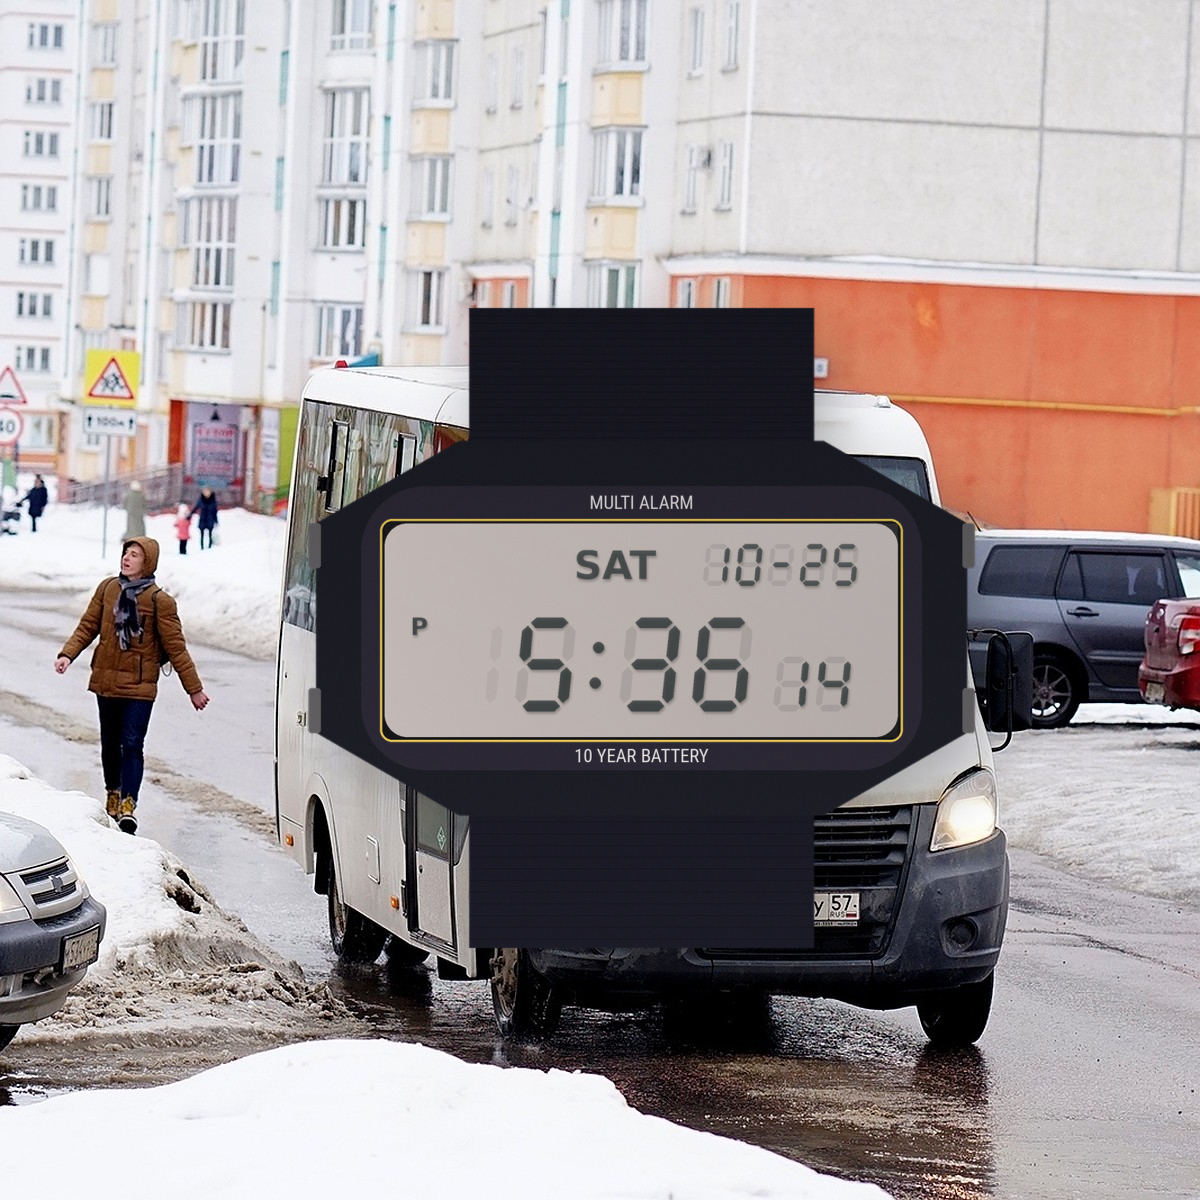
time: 5:36:14
